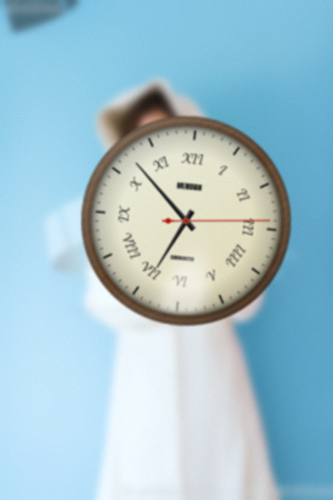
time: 6:52:14
